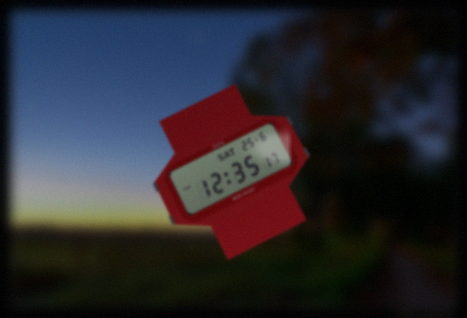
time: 12:35:17
